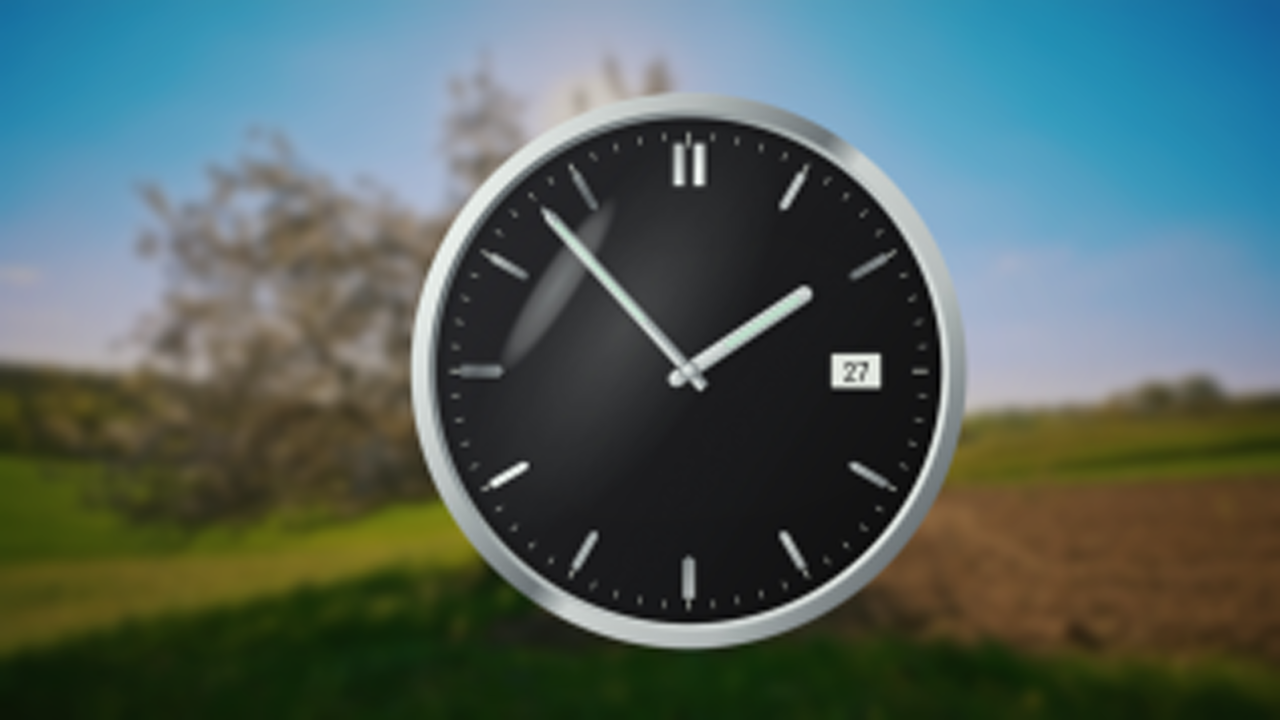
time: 1:53
